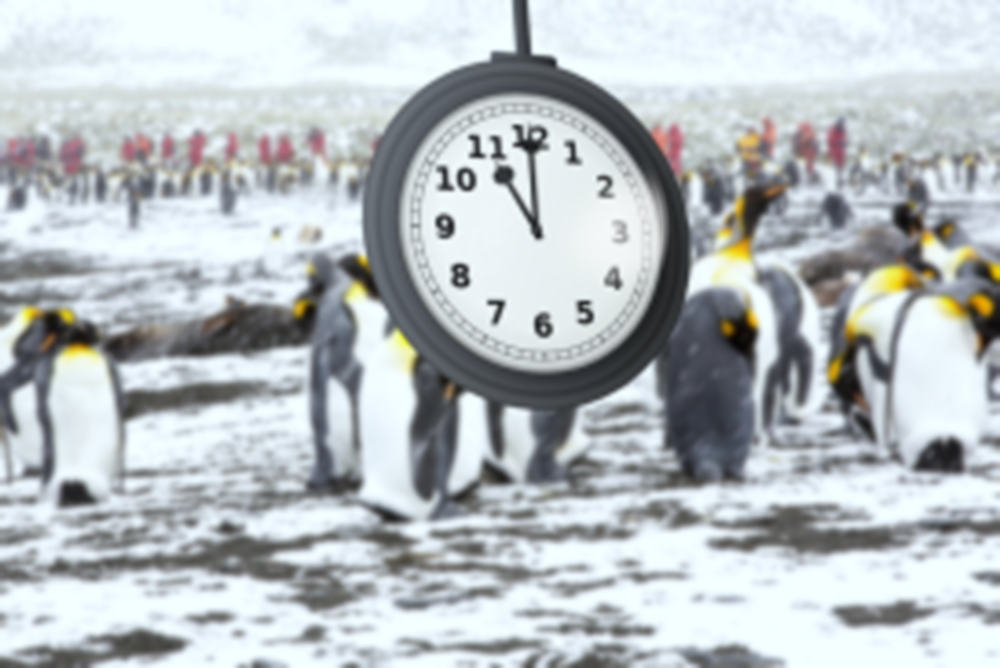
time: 11:00
